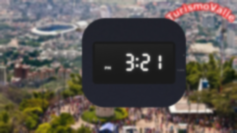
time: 3:21
